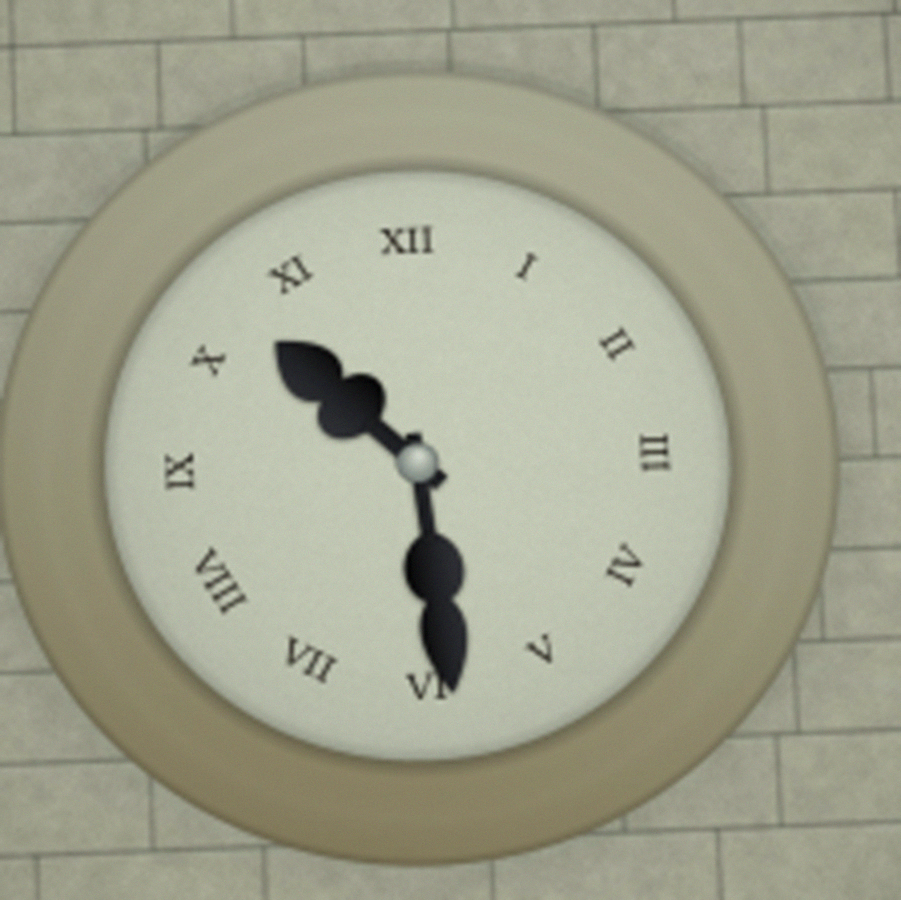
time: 10:29
